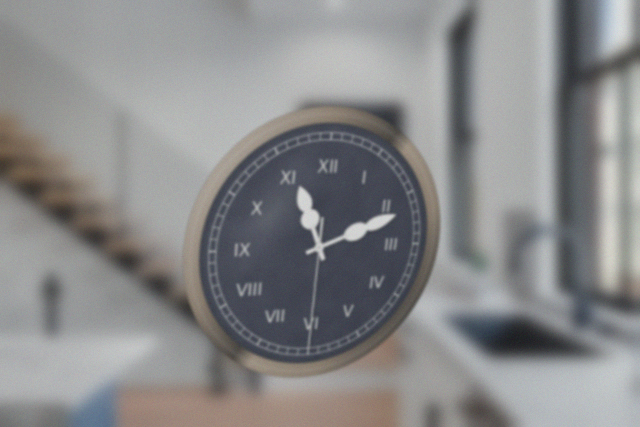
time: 11:11:30
